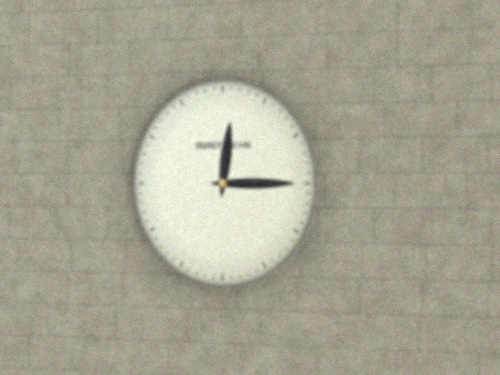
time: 12:15
